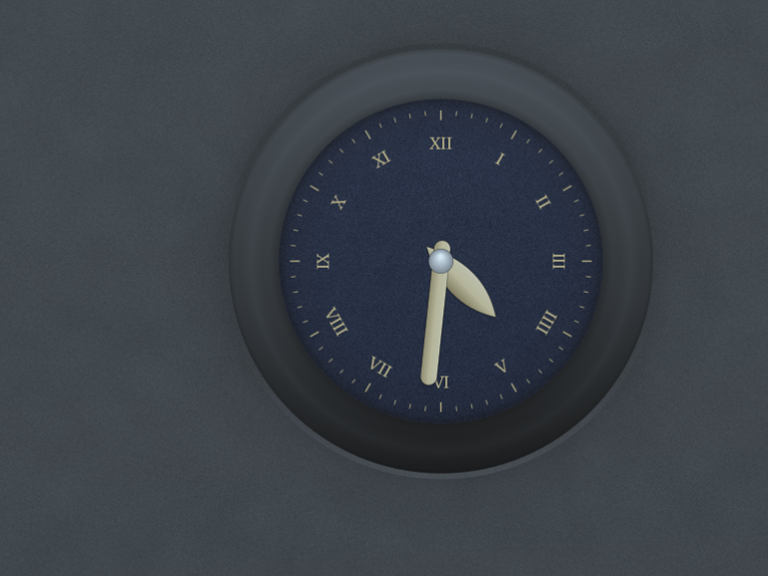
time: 4:31
